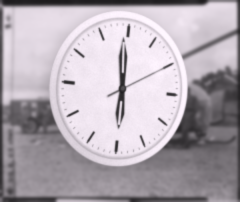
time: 5:59:10
